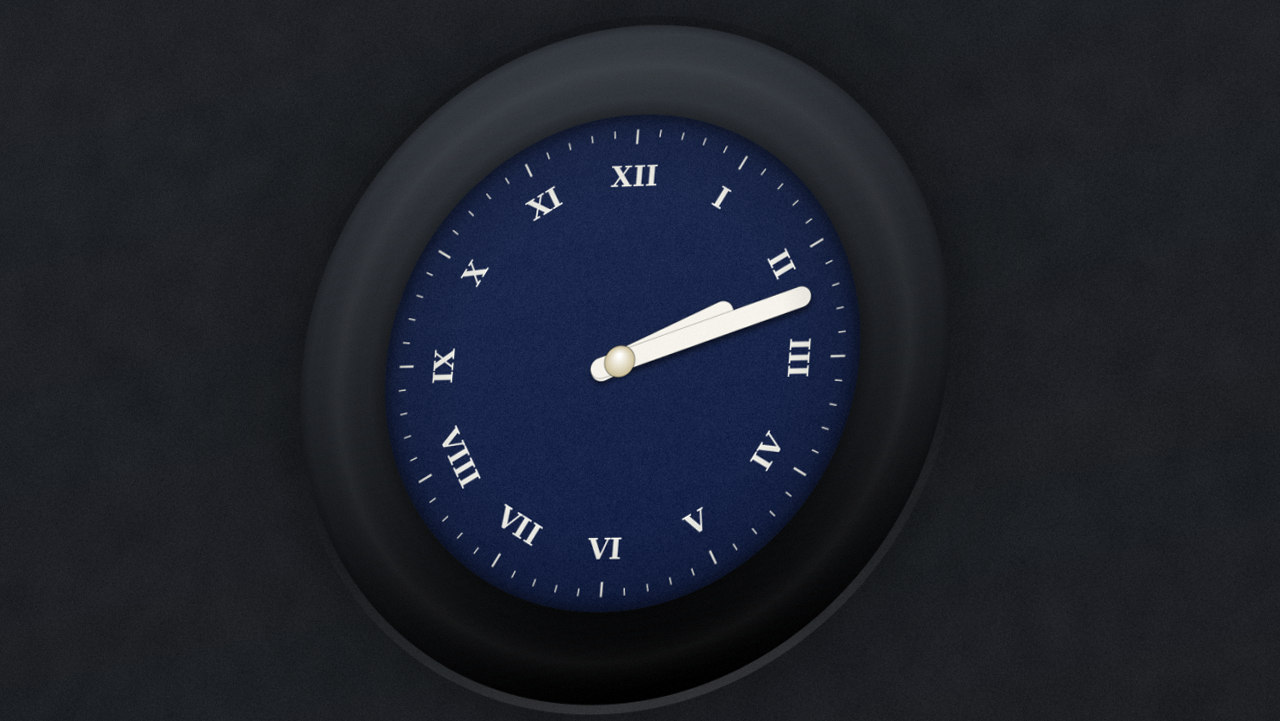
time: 2:12
